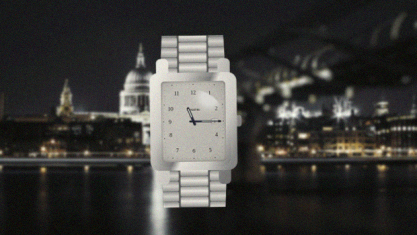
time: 11:15
